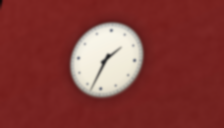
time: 1:33
